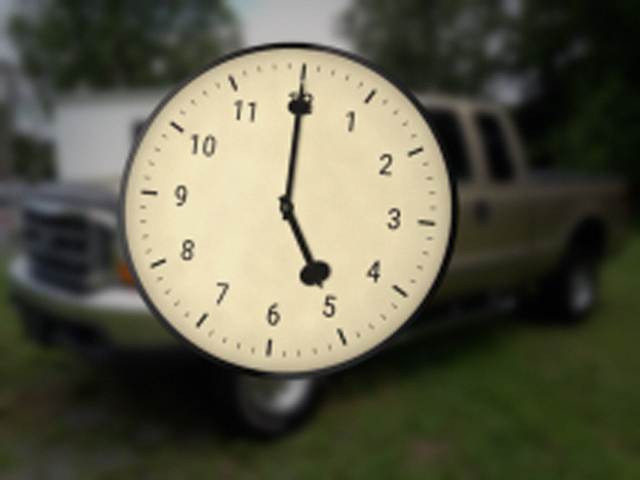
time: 5:00
